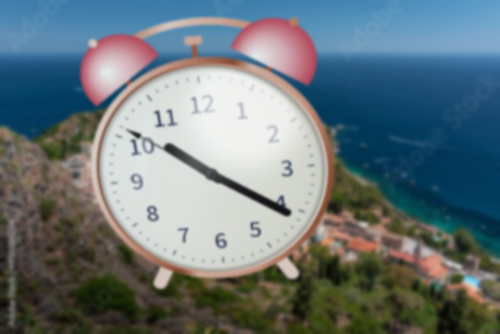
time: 10:20:51
